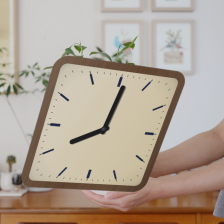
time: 8:01
